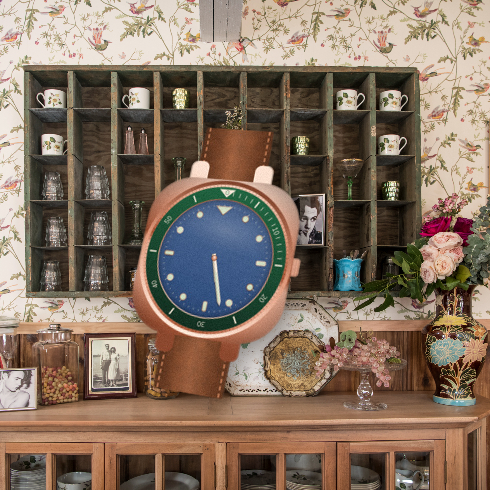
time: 5:27
